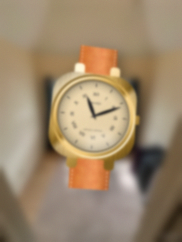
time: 11:11
